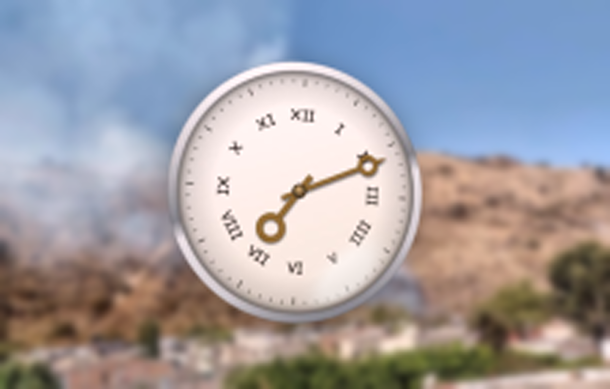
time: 7:11
